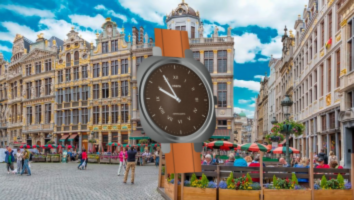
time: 9:55
